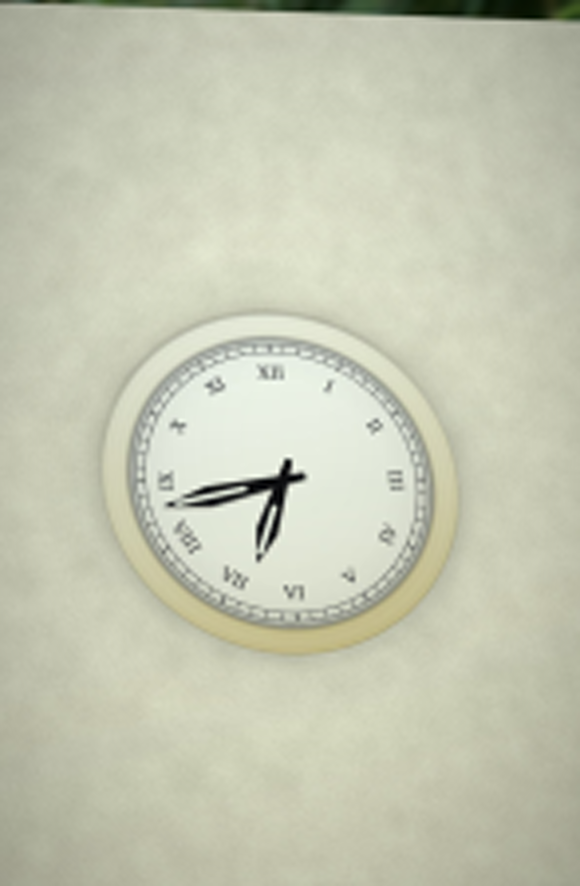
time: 6:43
